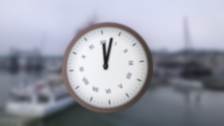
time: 12:03
